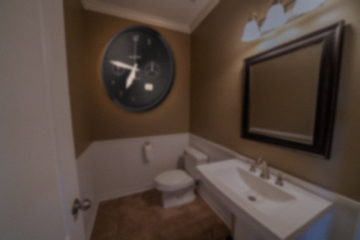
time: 6:47
